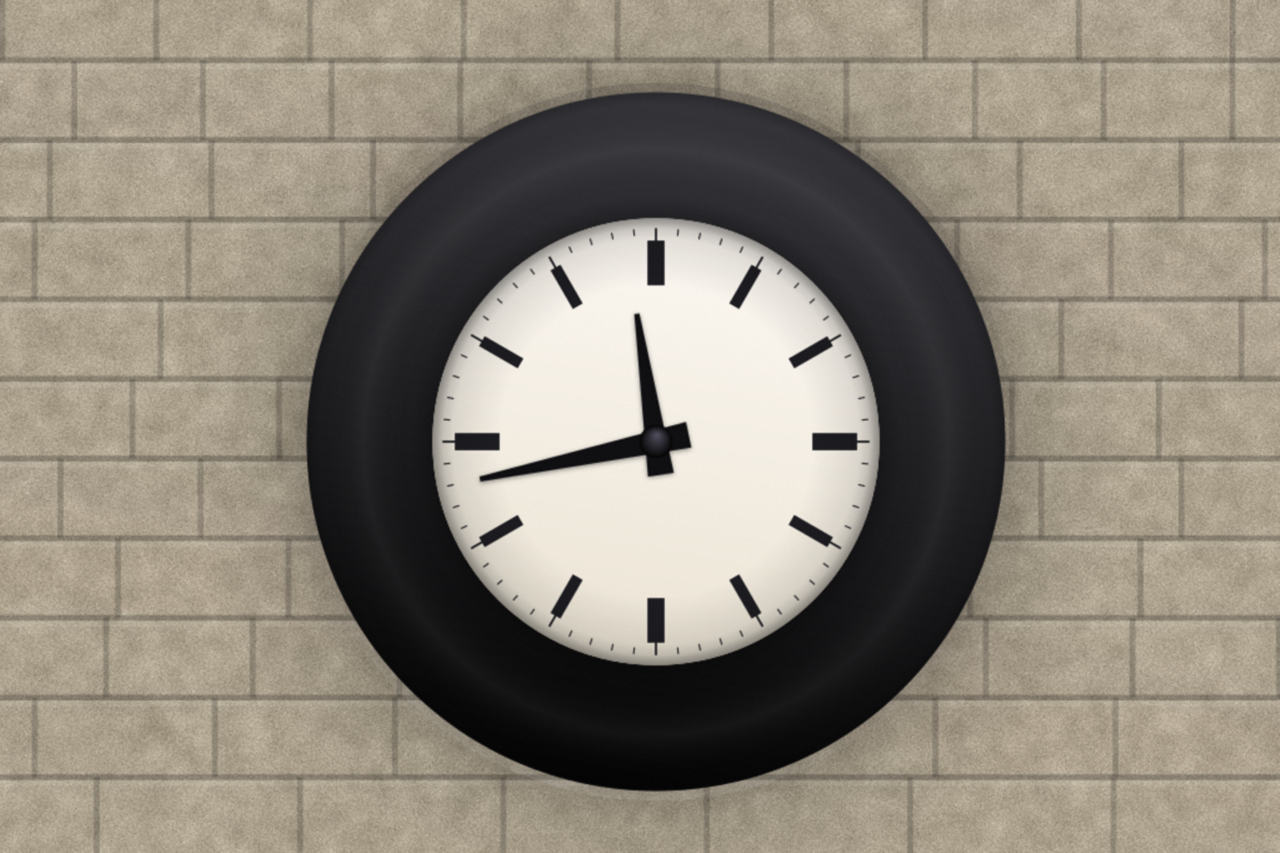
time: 11:43
